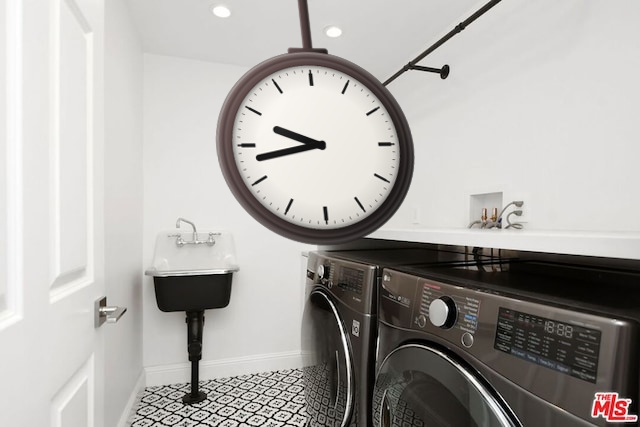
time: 9:43
